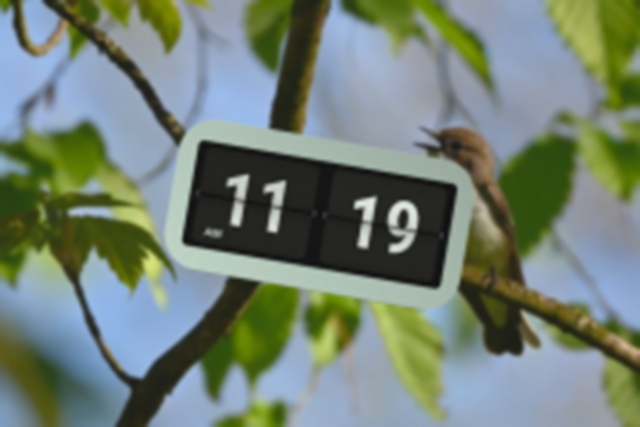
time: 11:19
